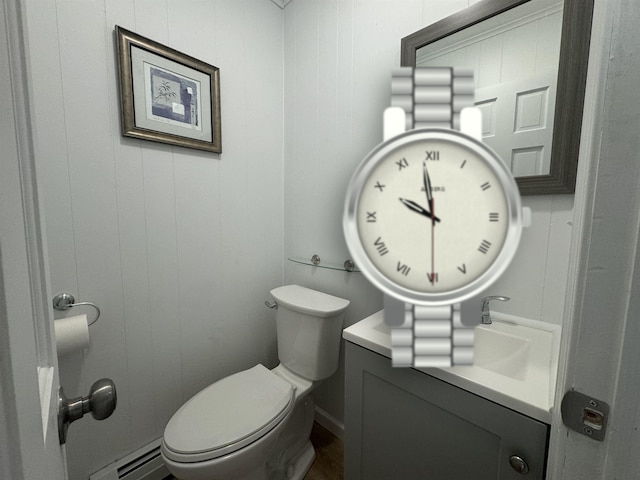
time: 9:58:30
